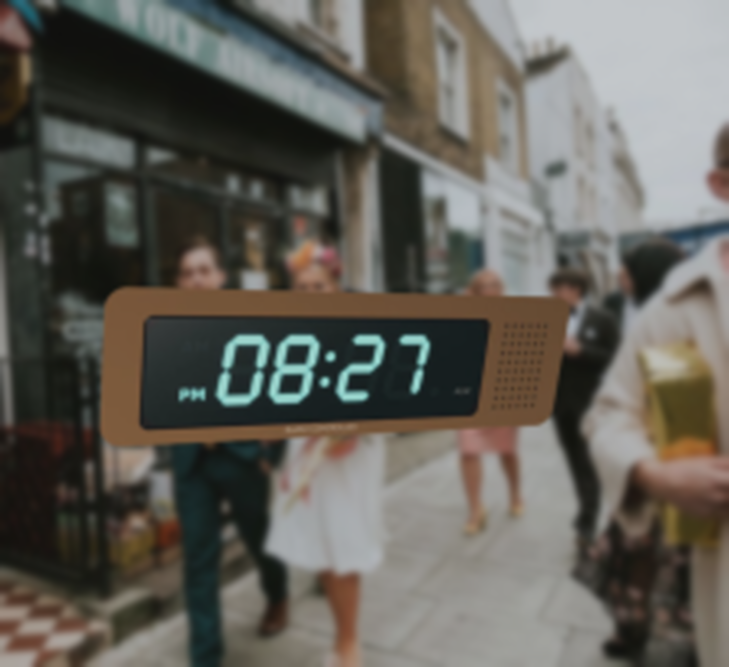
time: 8:27
